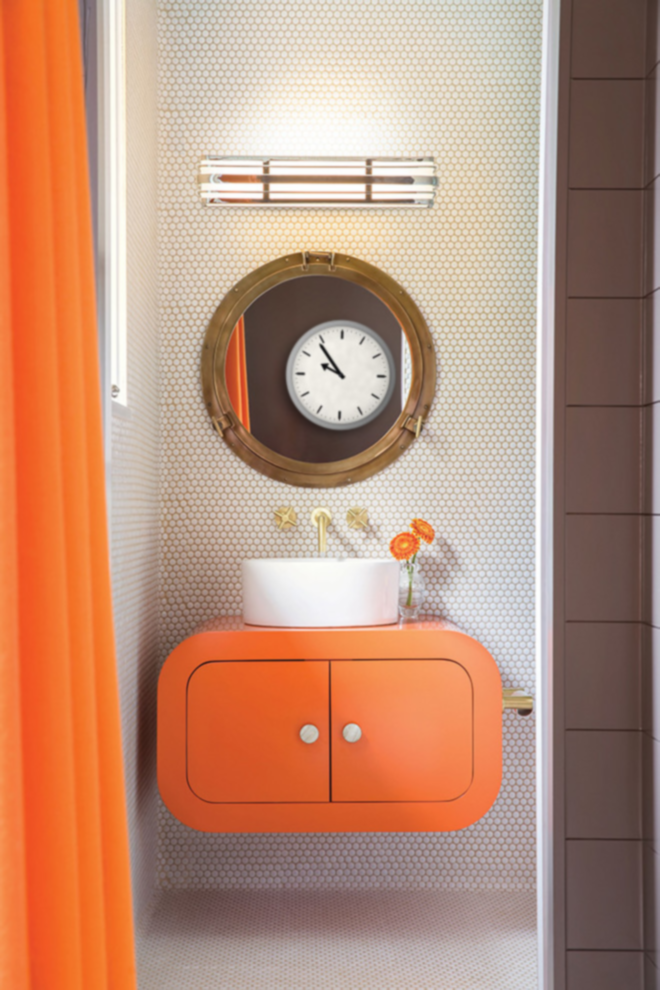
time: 9:54
